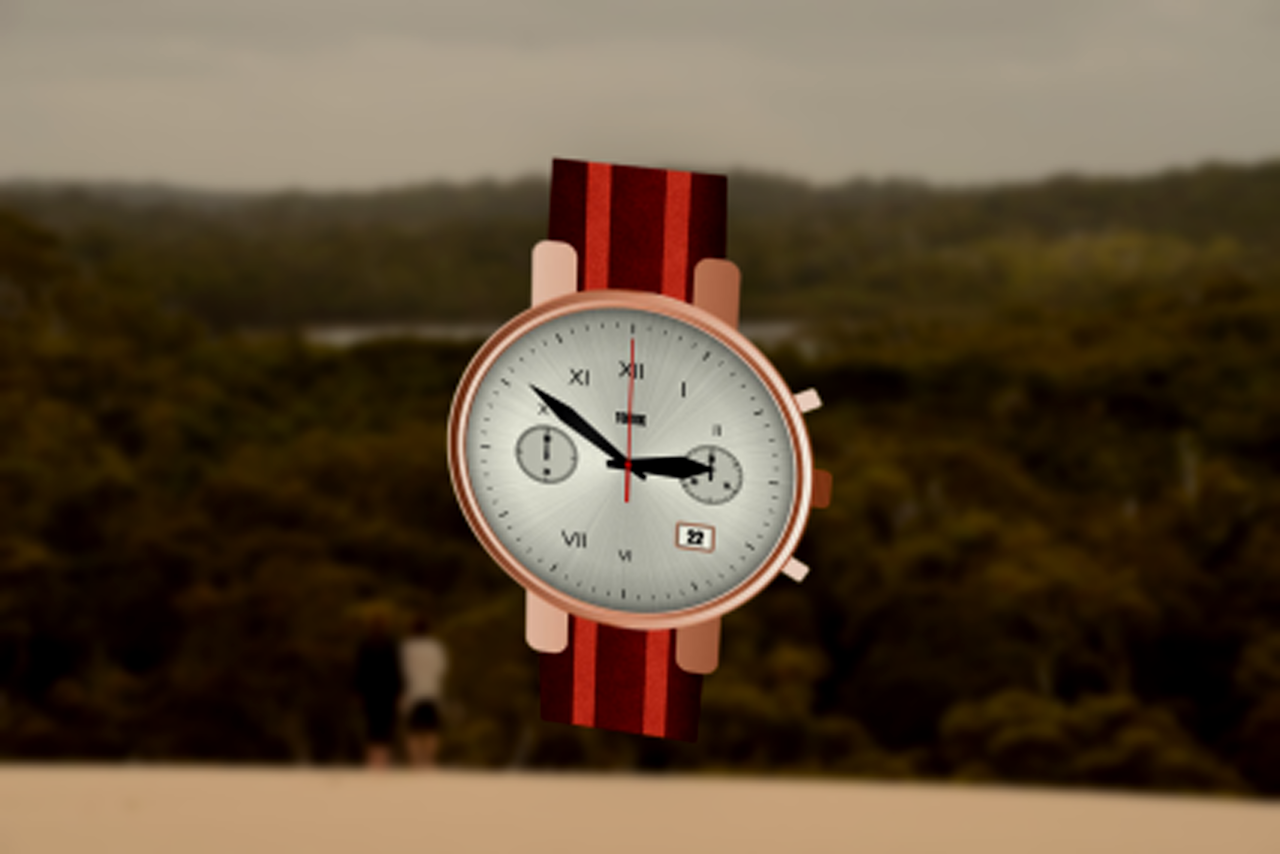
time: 2:51
